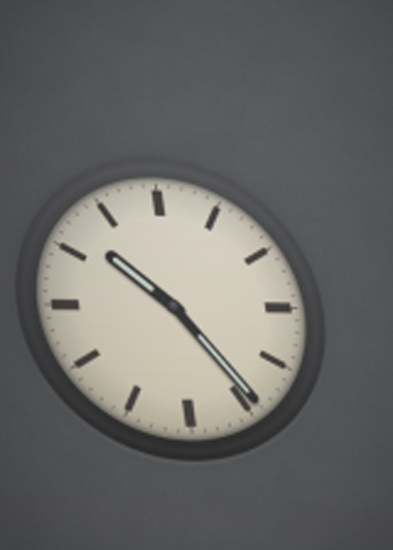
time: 10:24
